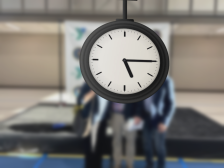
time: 5:15
